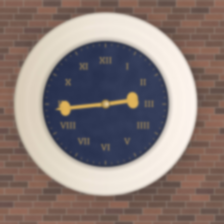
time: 2:44
